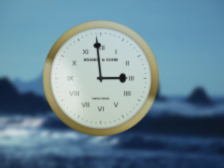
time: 2:59
